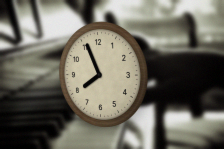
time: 7:56
